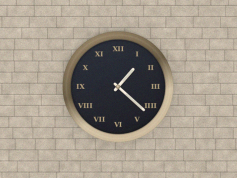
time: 1:22
